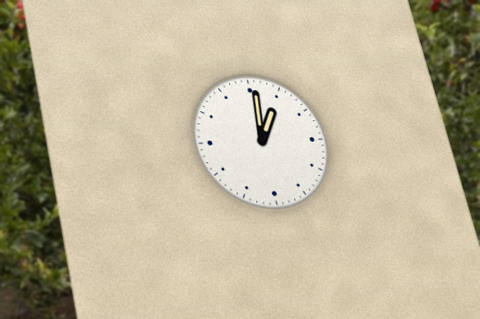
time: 1:01
